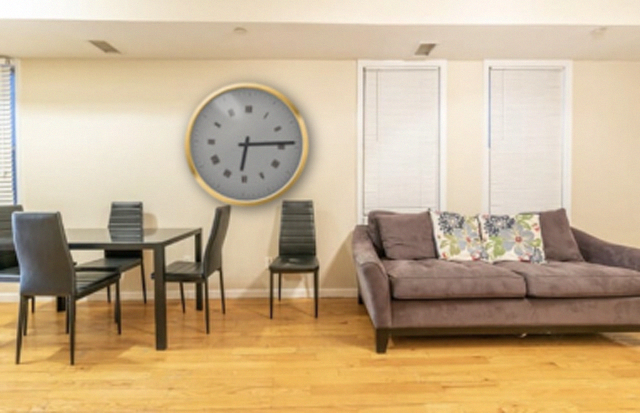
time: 6:14
